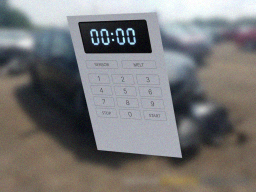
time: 0:00
